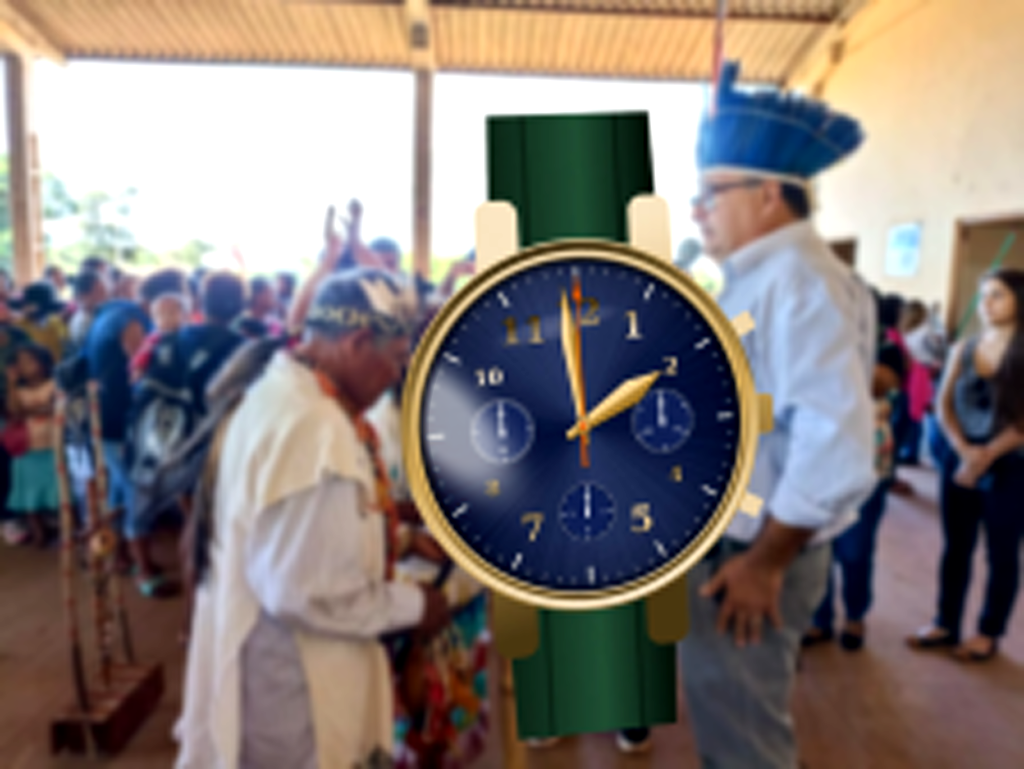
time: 1:59
